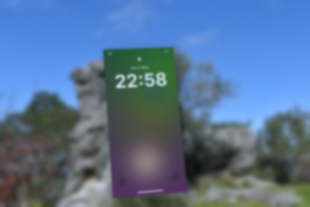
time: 22:58
